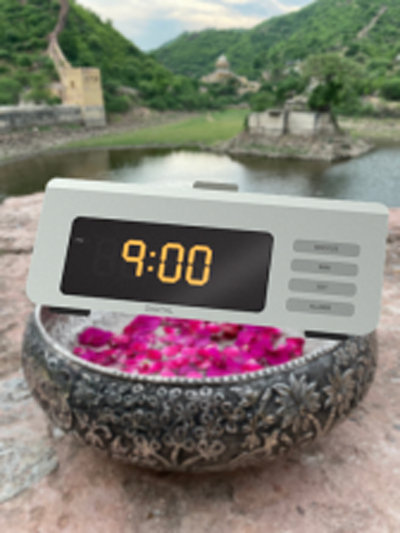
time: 9:00
